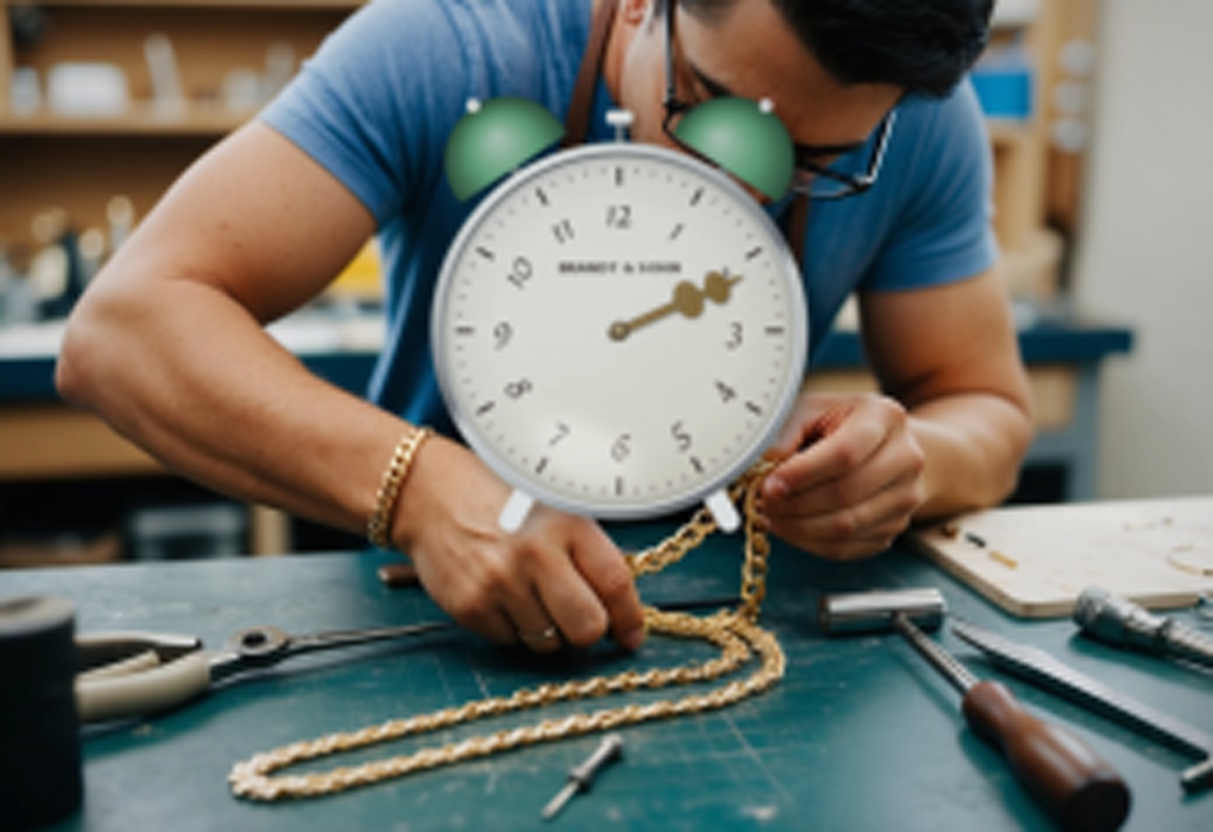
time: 2:11
